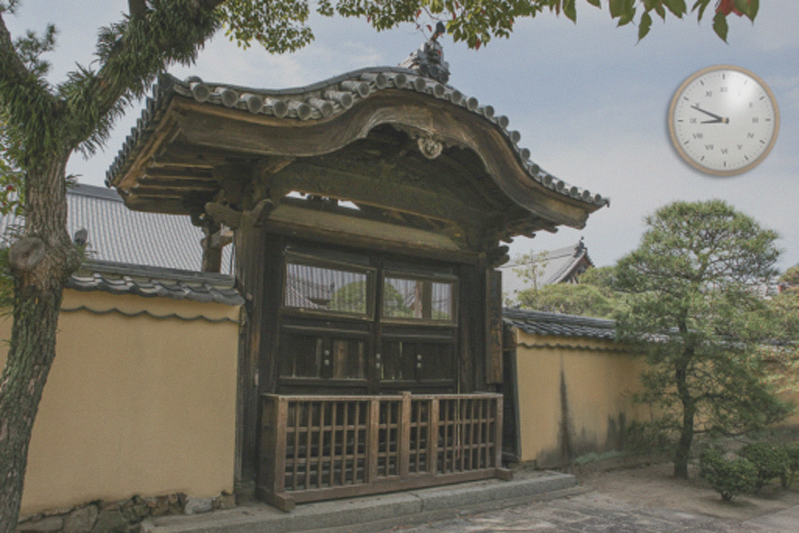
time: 8:49
